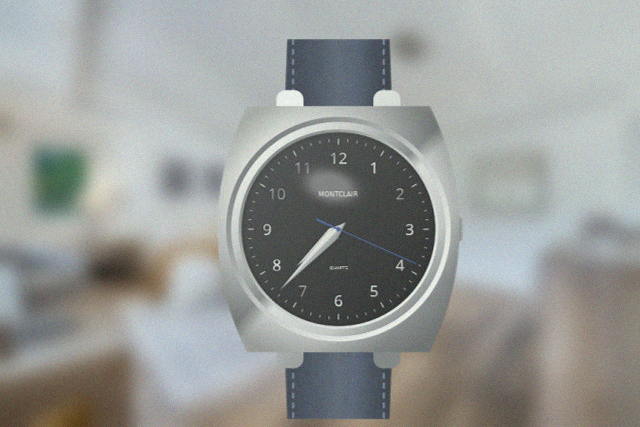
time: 7:37:19
